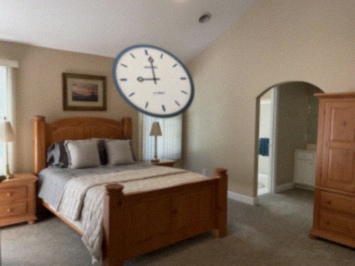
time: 9:01
